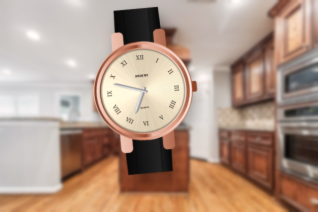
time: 6:48
